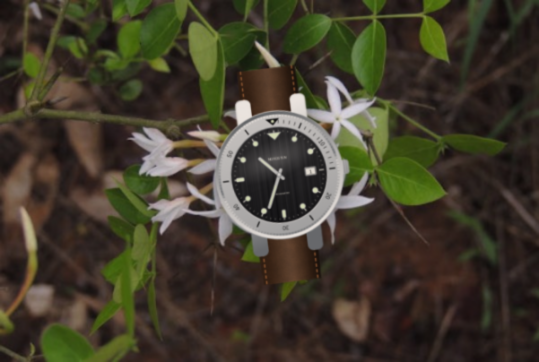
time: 10:34
